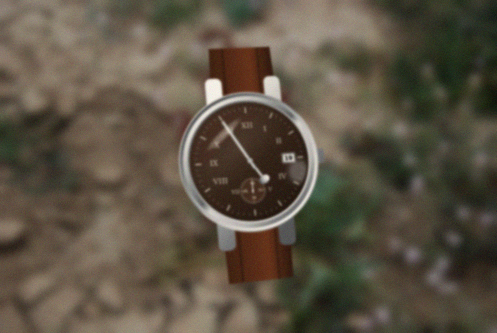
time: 4:55
